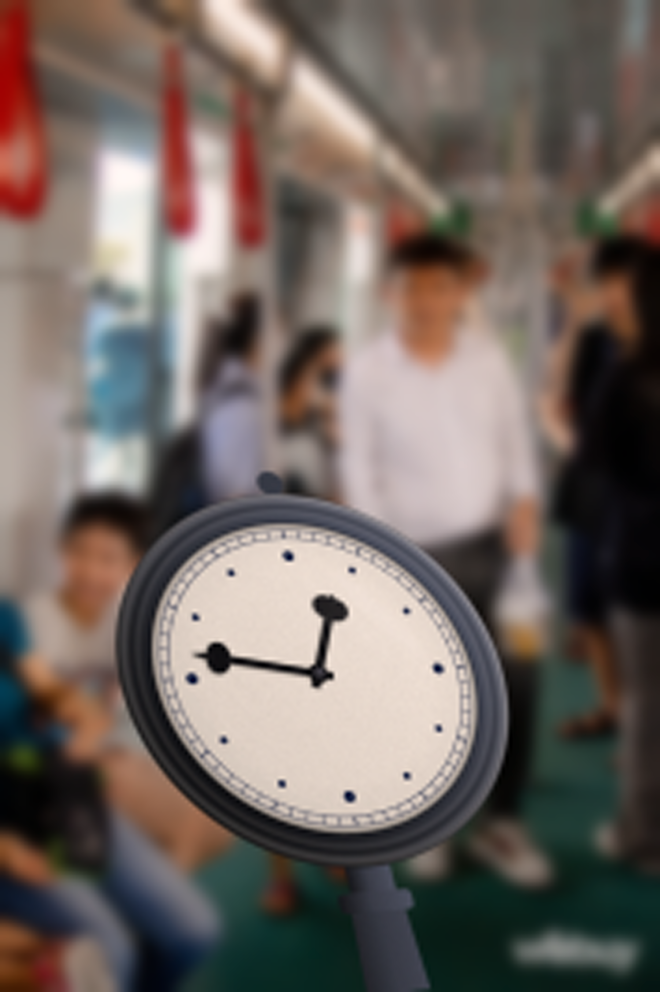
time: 12:47
